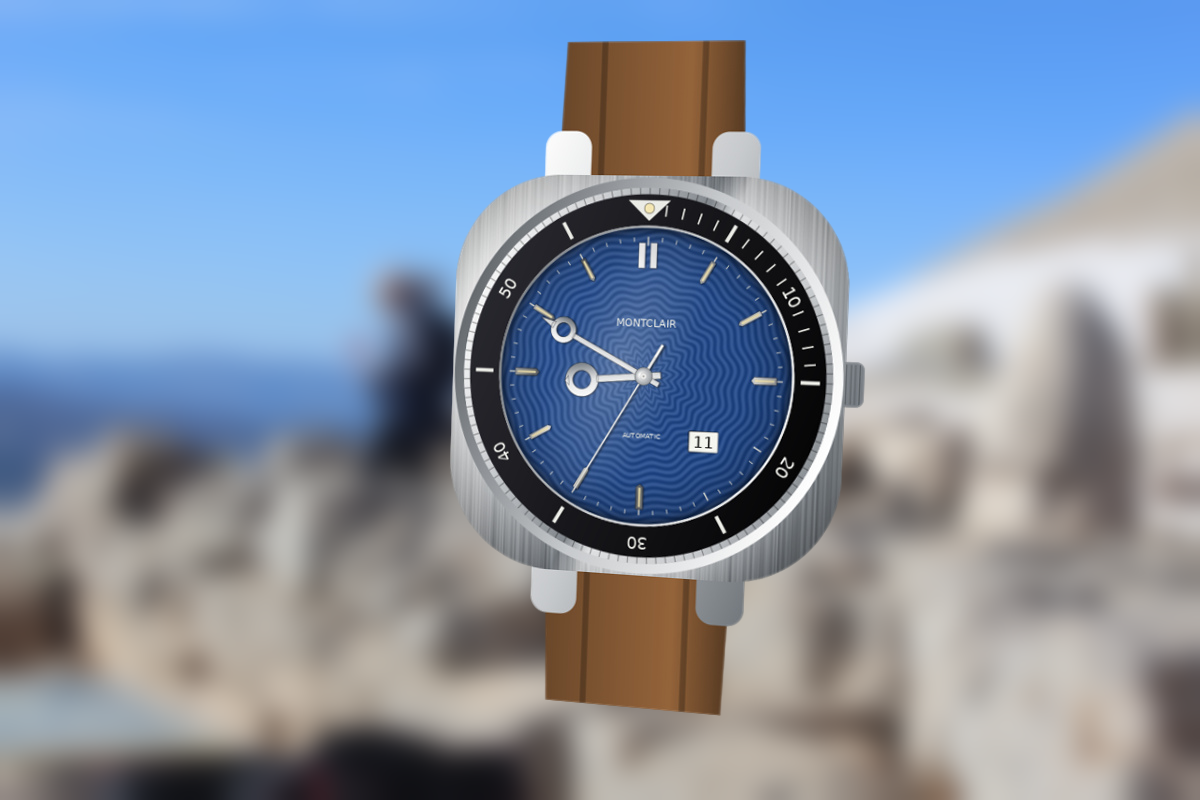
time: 8:49:35
